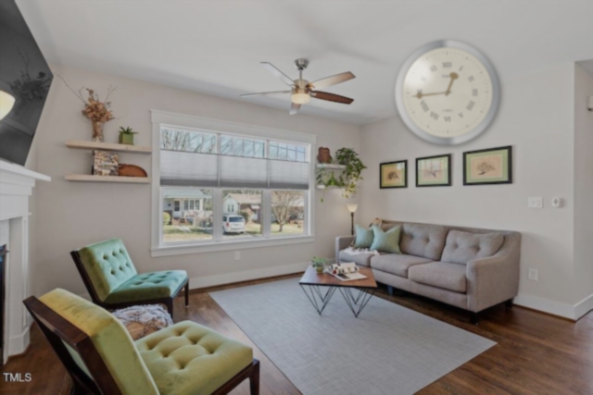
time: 12:44
